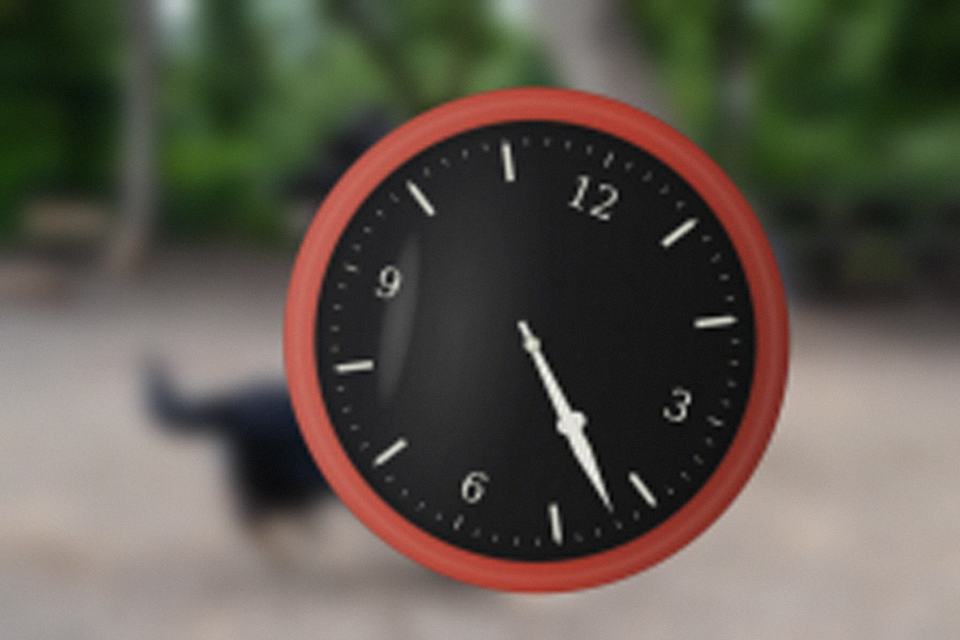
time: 4:22
